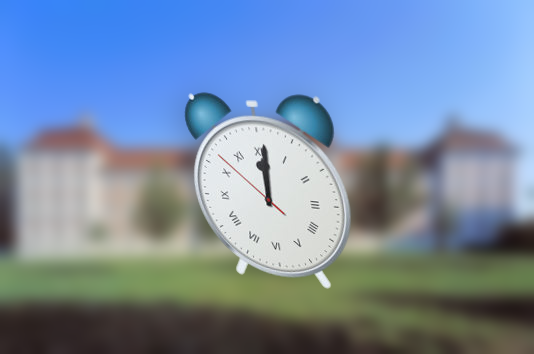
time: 12:00:52
